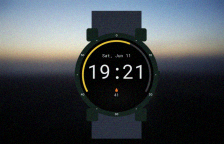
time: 19:21
